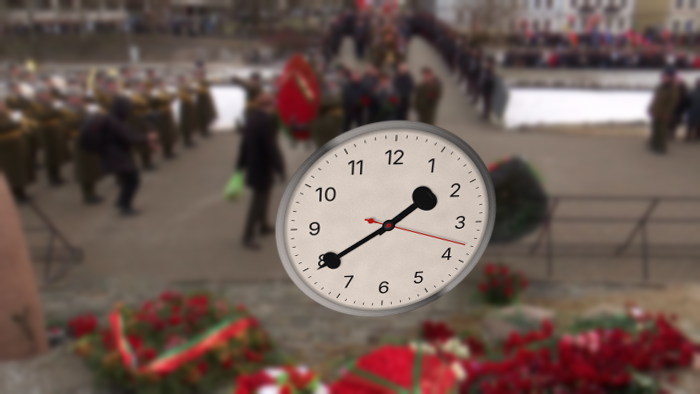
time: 1:39:18
